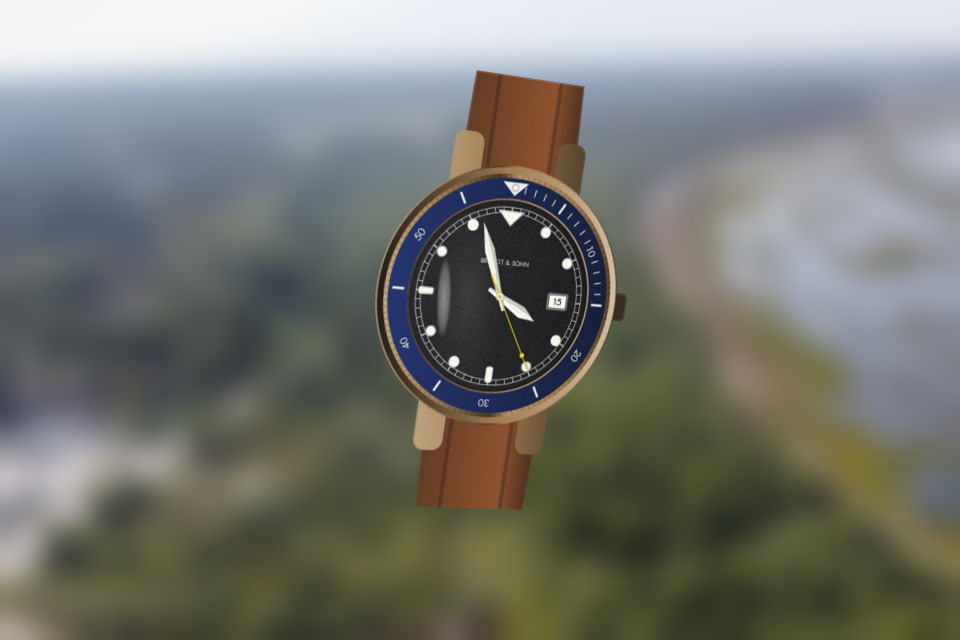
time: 3:56:25
